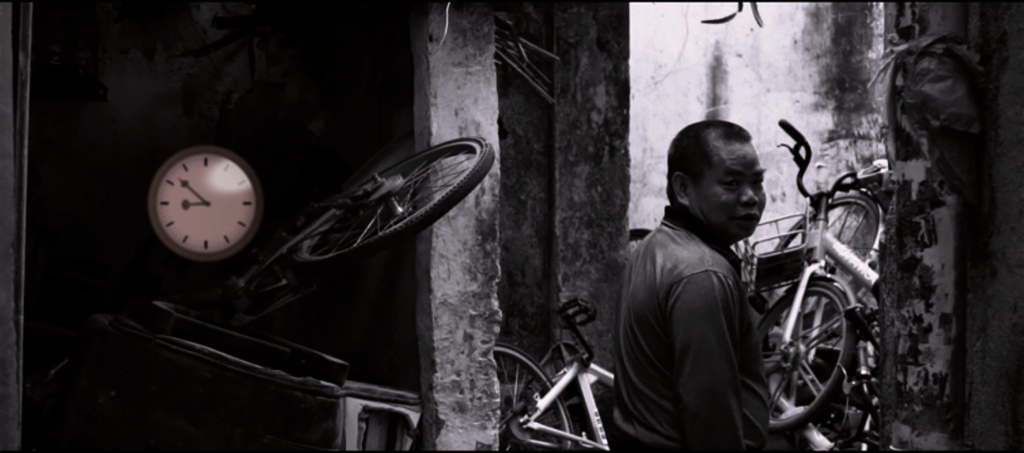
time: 8:52
